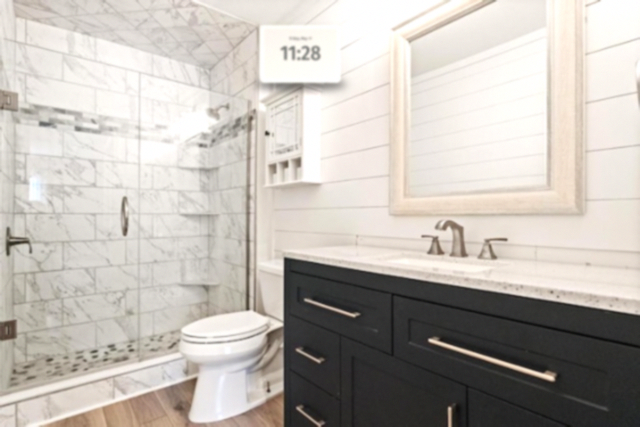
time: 11:28
